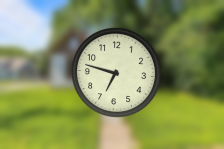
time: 6:47
